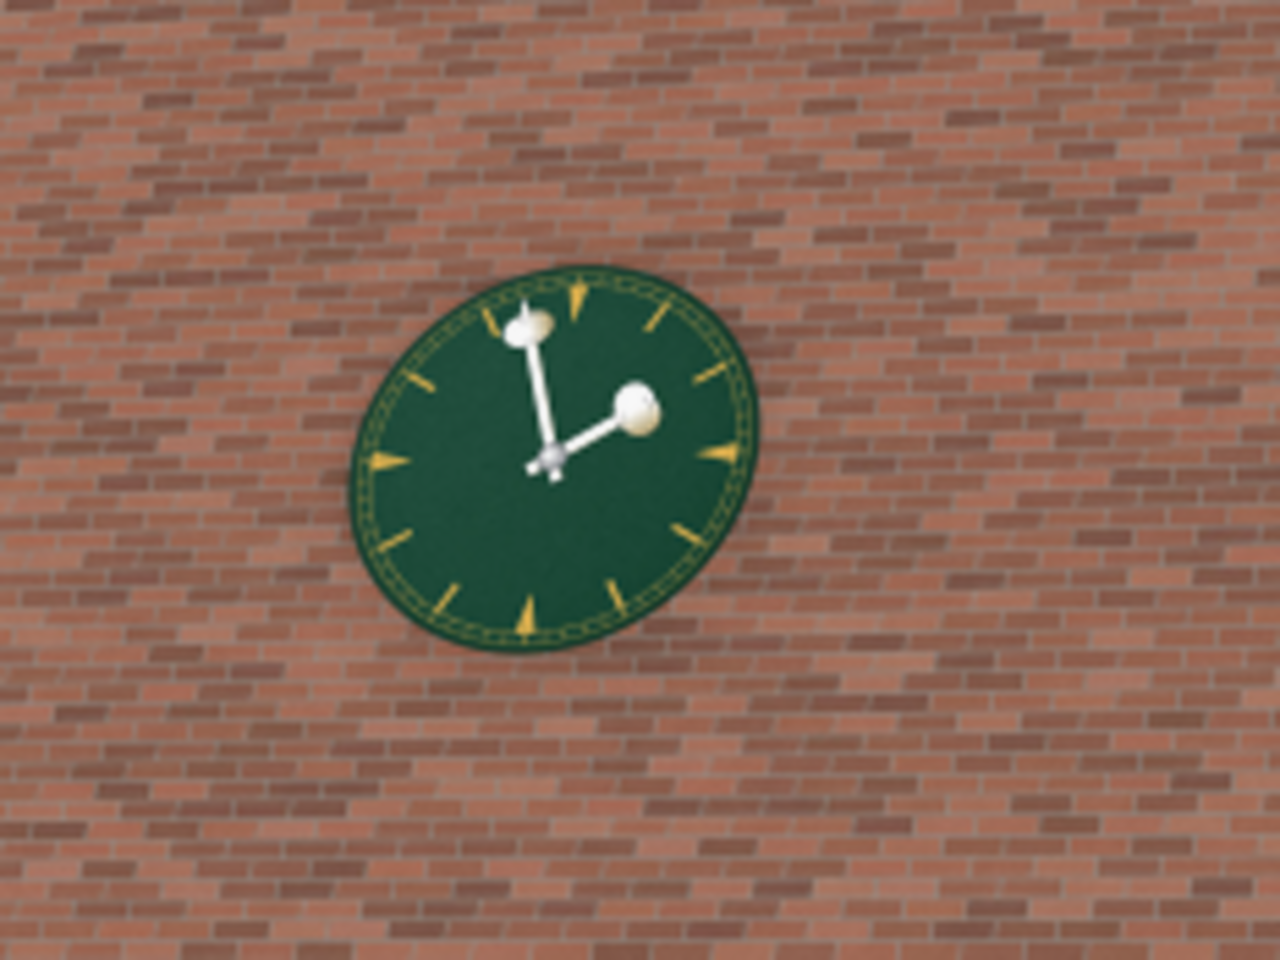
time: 1:57
